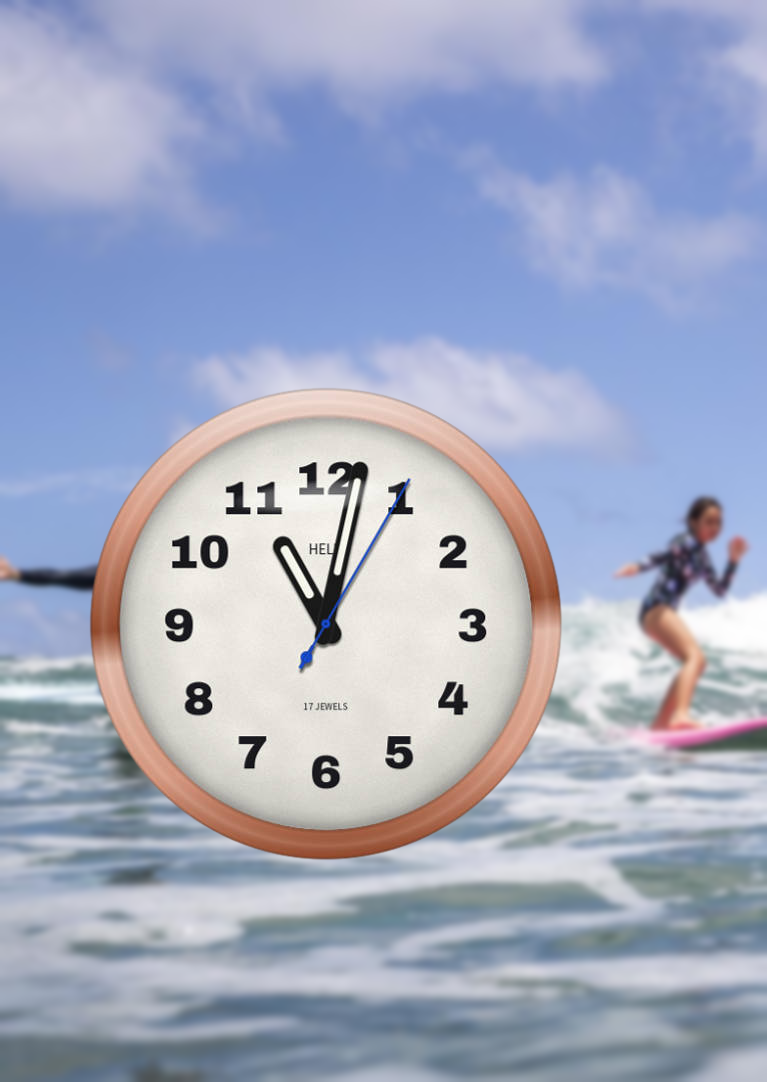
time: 11:02:05
